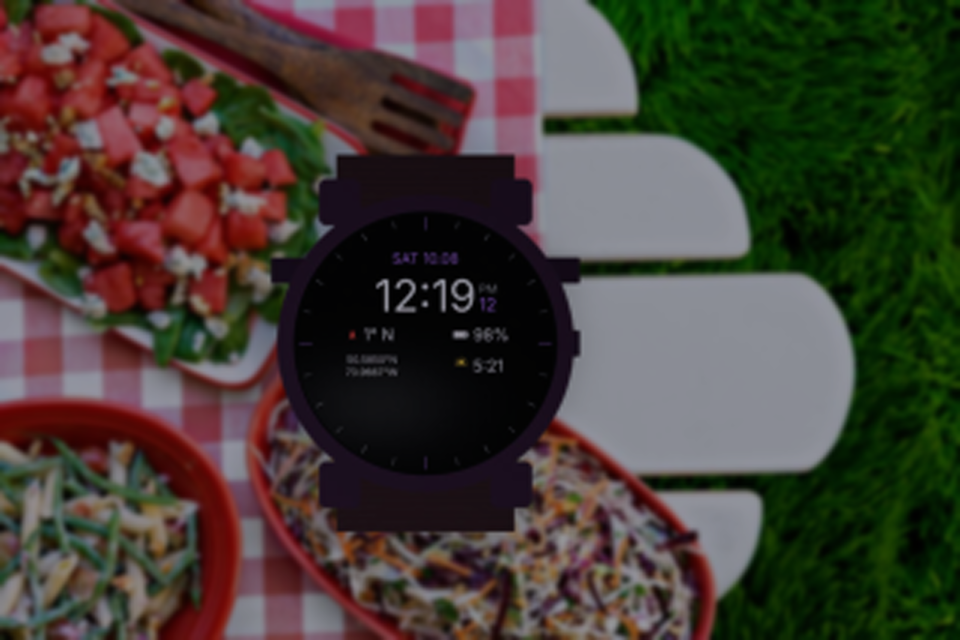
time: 12:19
